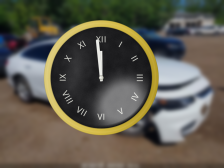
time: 11:59
